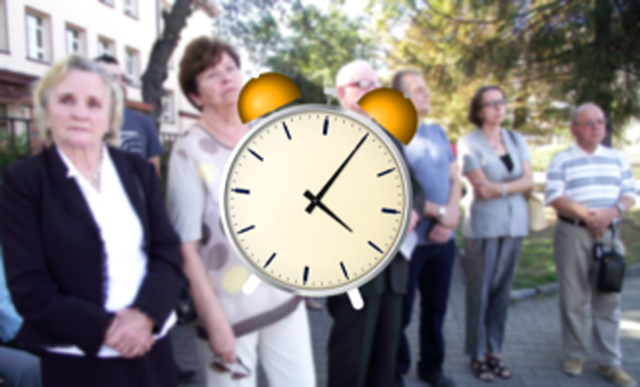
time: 4:05
